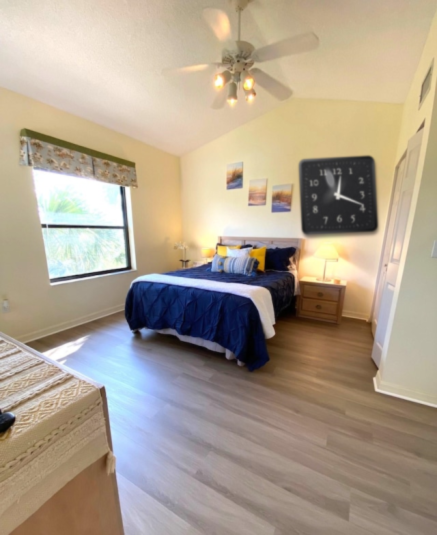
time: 12:19
